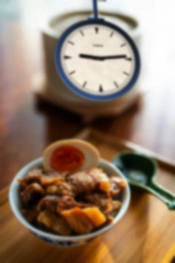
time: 9:14
